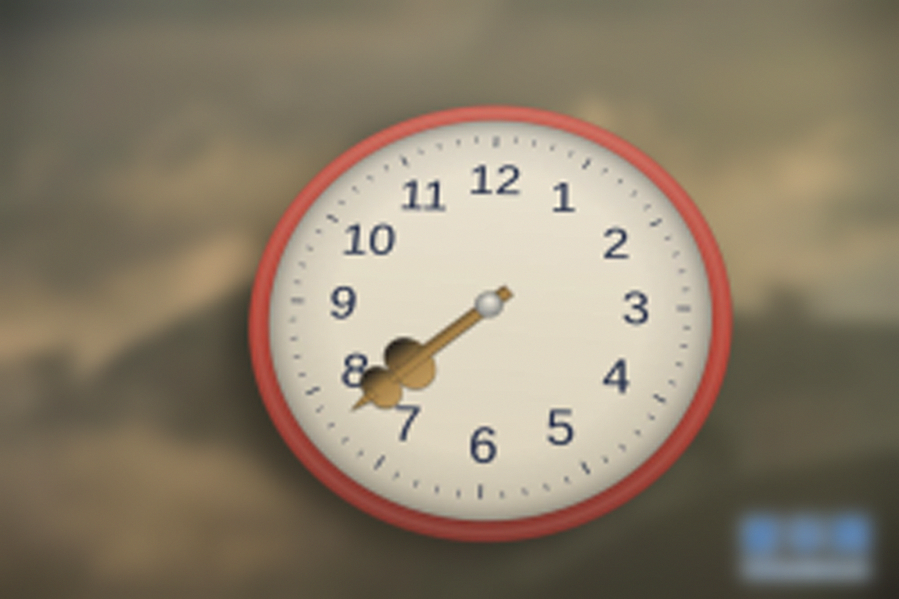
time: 7:38
